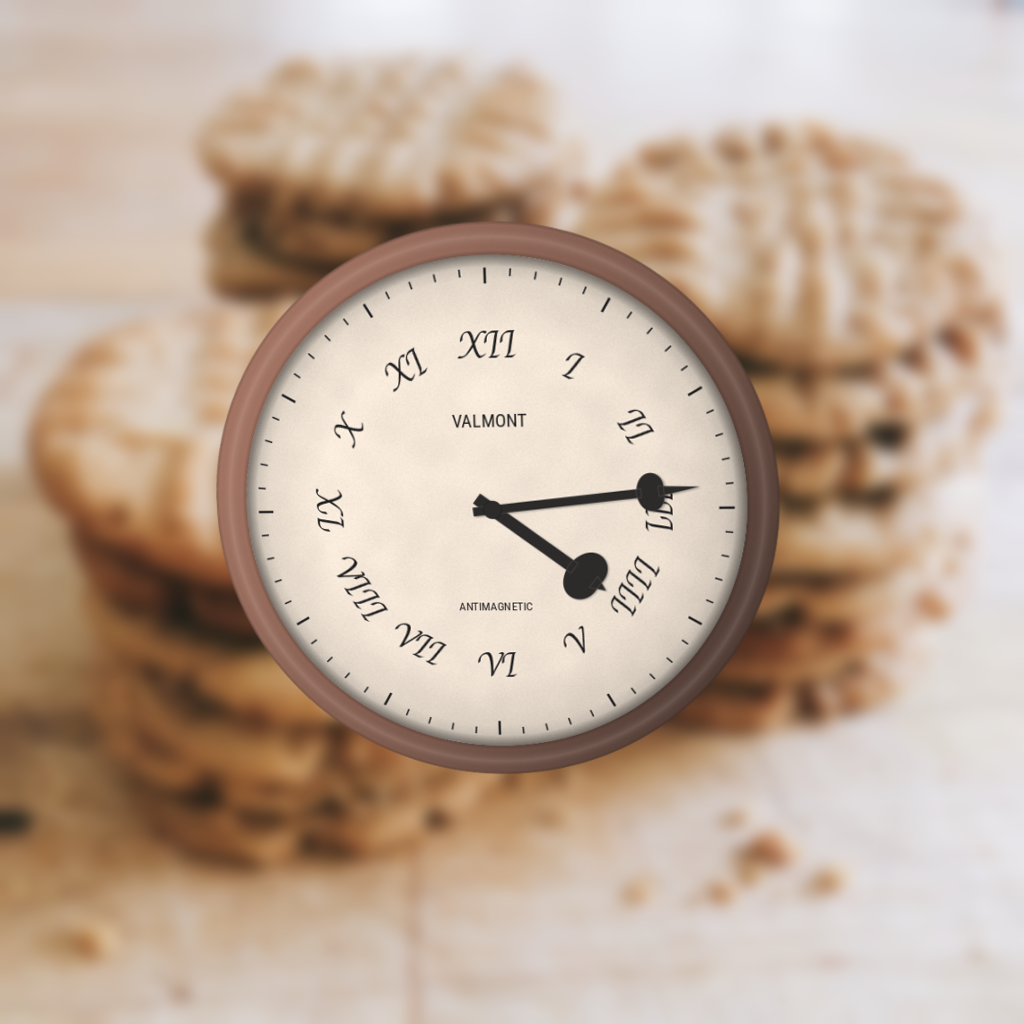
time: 4:14
